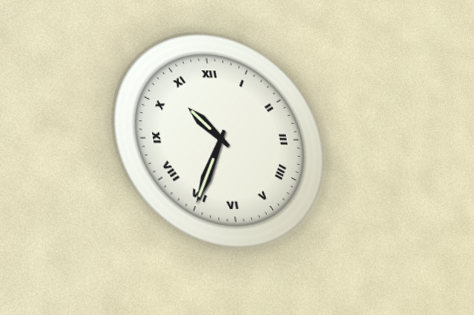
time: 10:35
